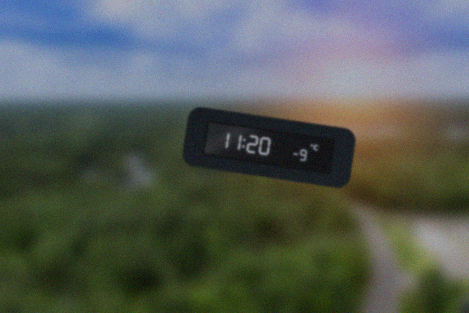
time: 11:20
